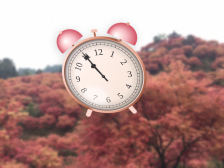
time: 10:55
